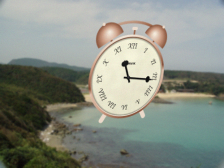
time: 11:16
